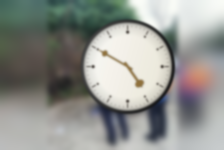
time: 4:50
